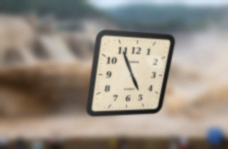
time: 4:55
